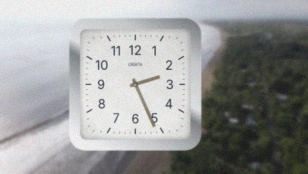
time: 2:26
